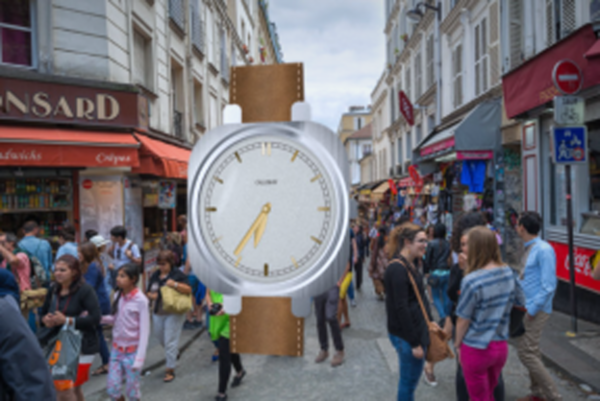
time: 6:36
